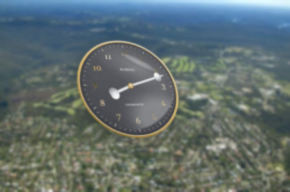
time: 8:12
